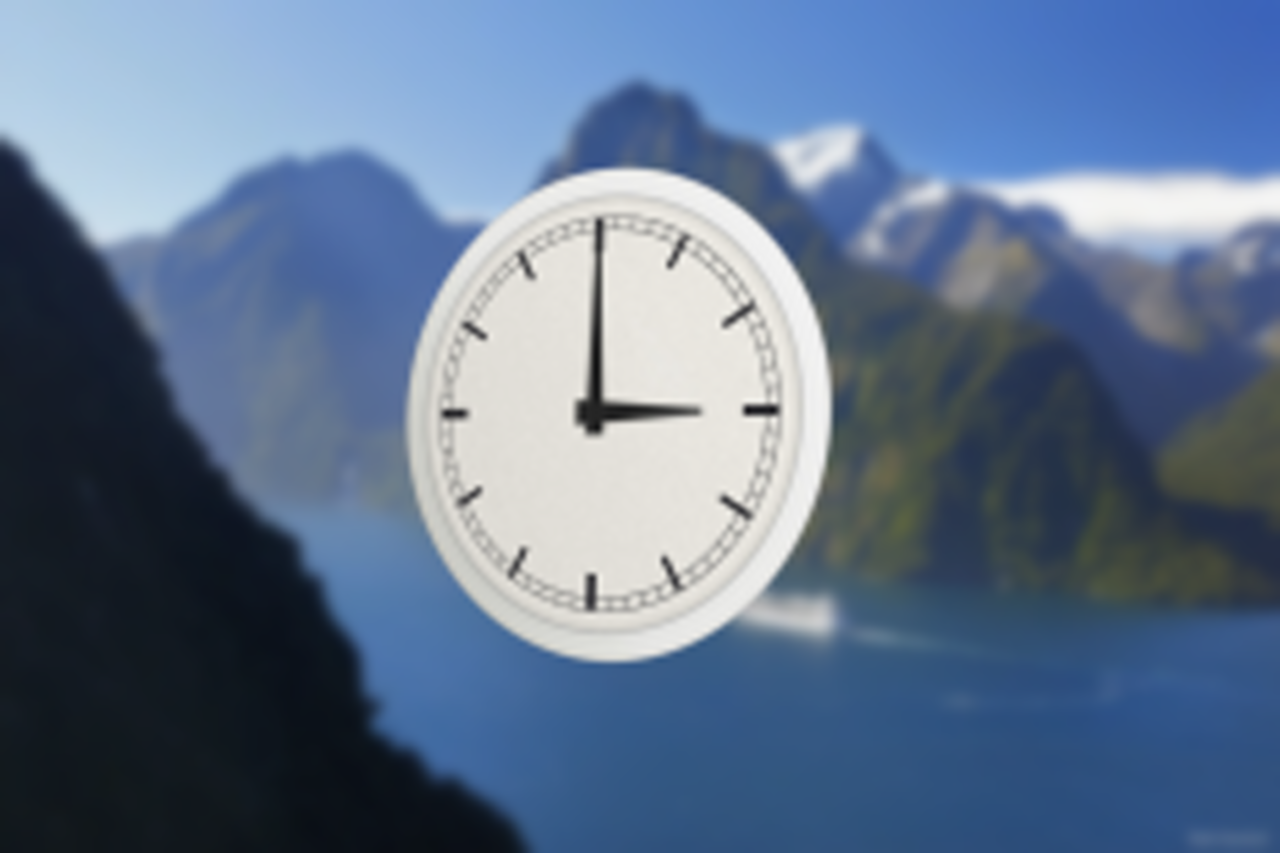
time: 3:00
